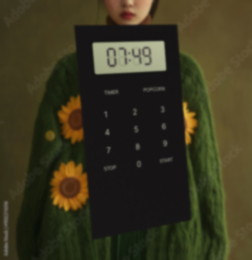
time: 7:49
